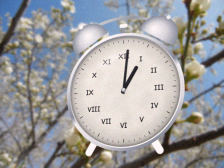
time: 1:01
